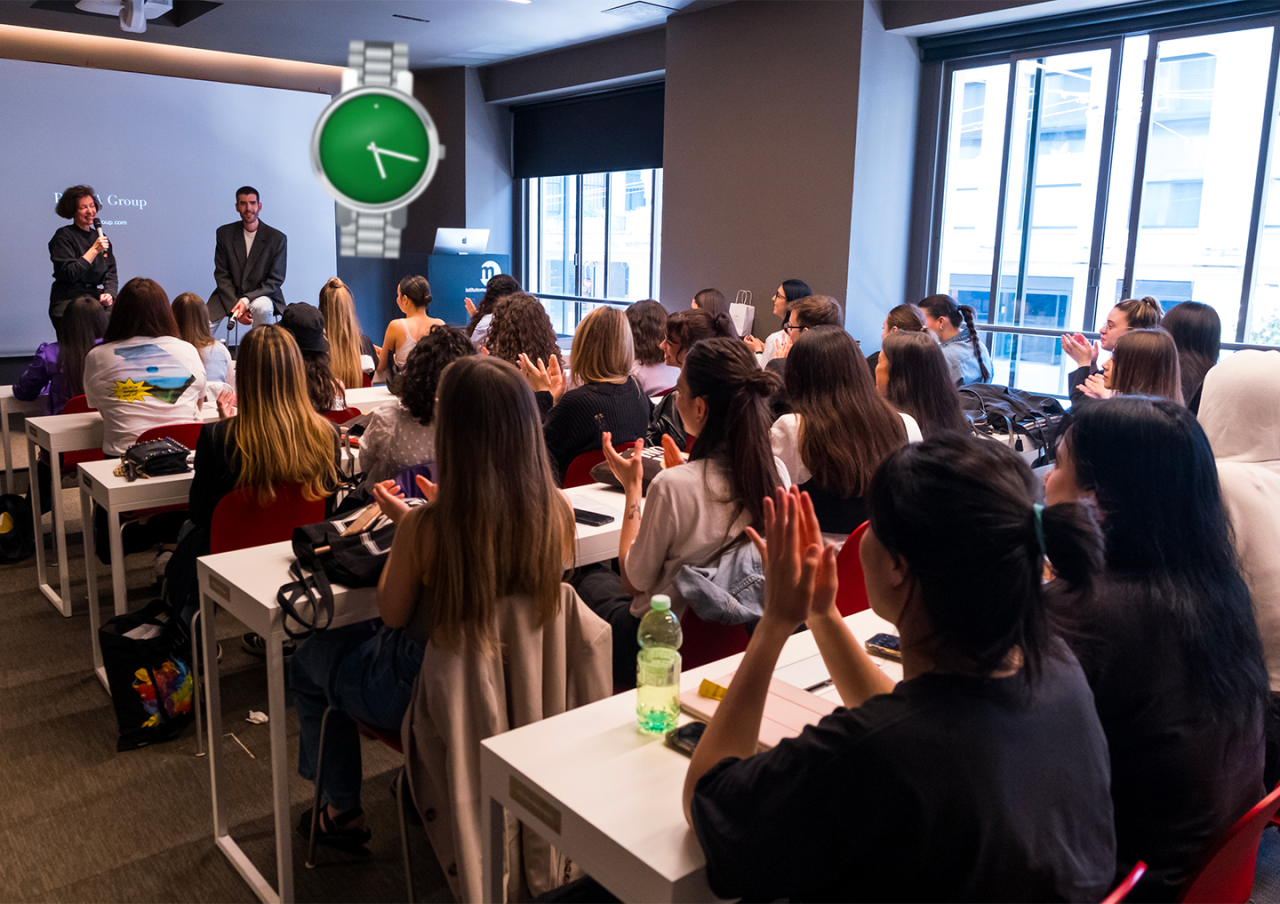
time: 5:17
